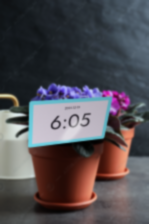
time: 6:05
